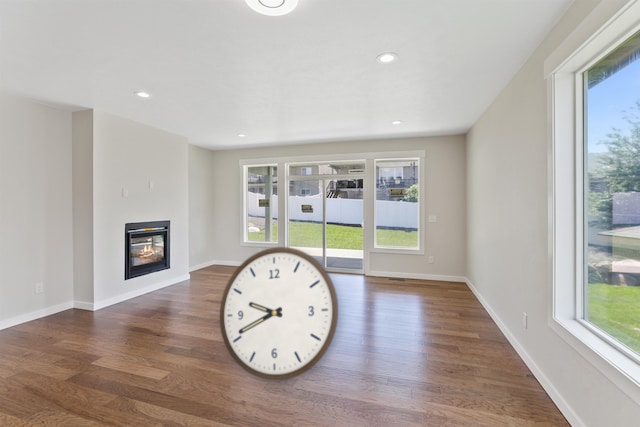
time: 9:41
